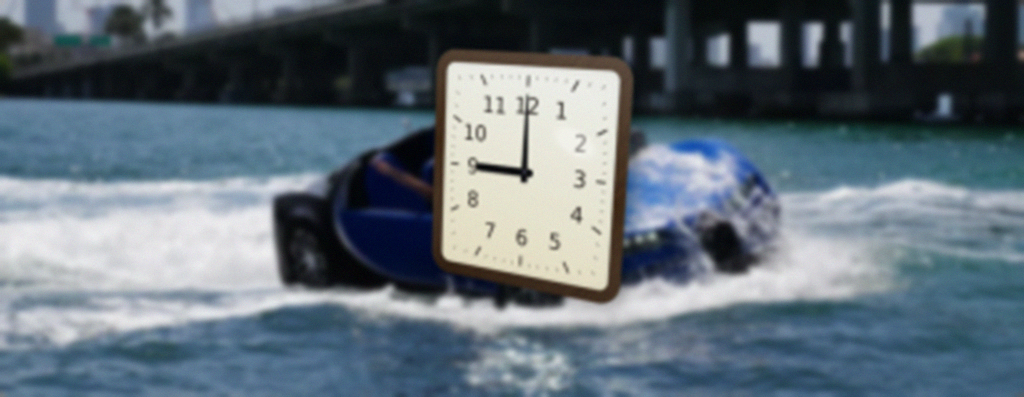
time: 9:00
